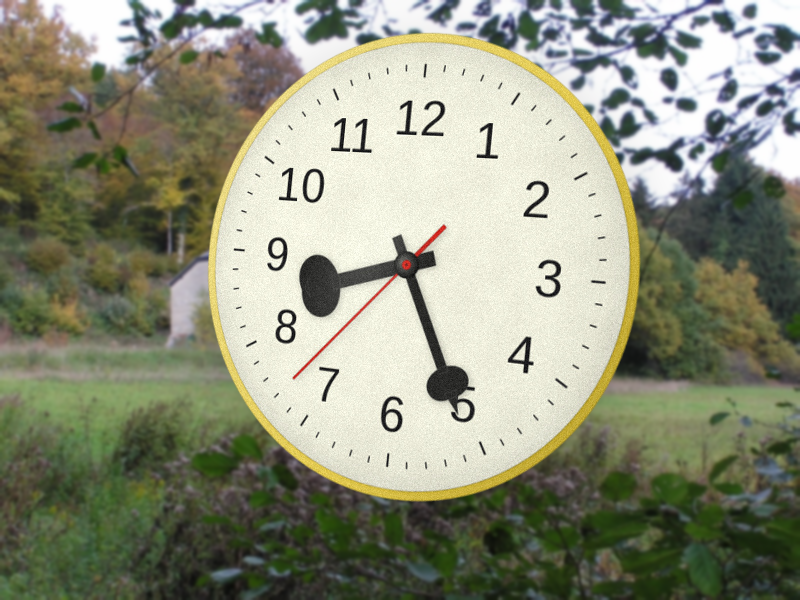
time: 8:25:37
